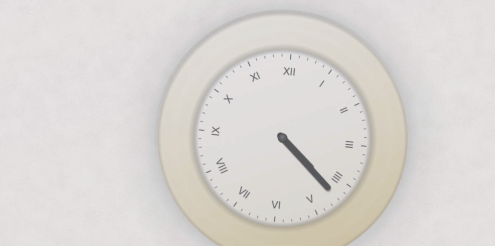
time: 4:22
